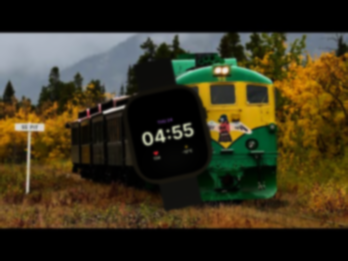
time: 4:55
